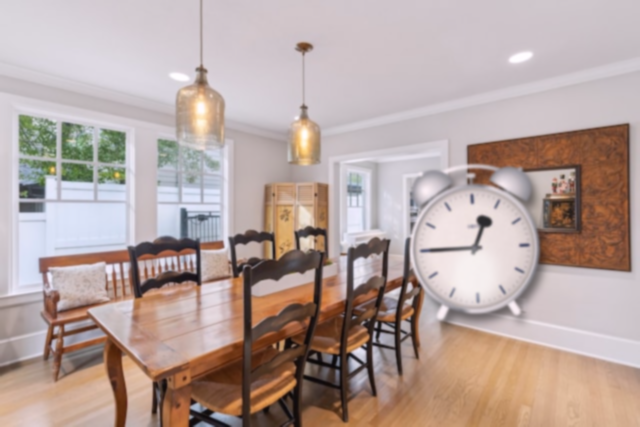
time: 12:45
